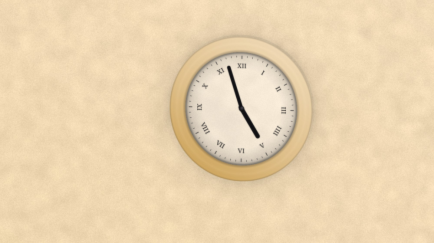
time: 4:57
